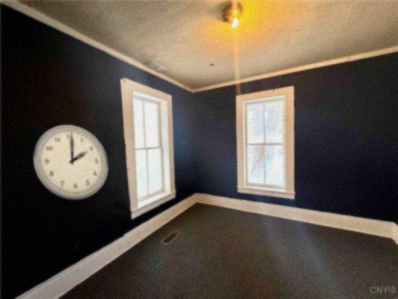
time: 2:01
